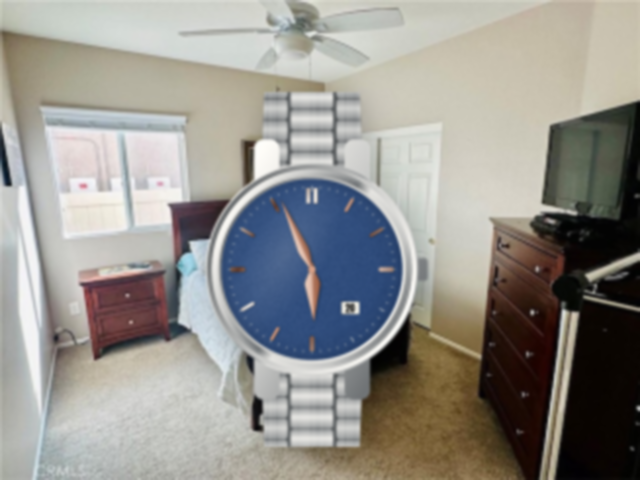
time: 5:56
